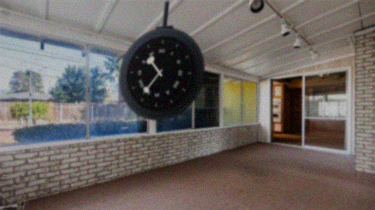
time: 10:36
